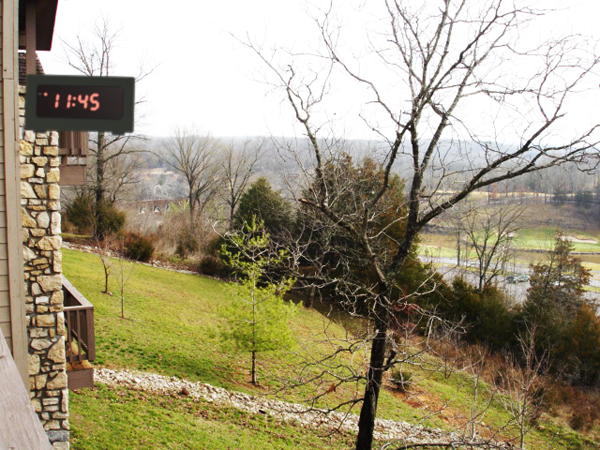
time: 11:45
